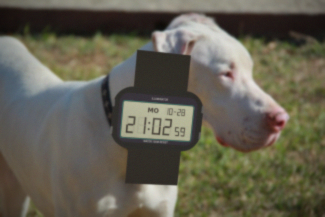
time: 21:02
